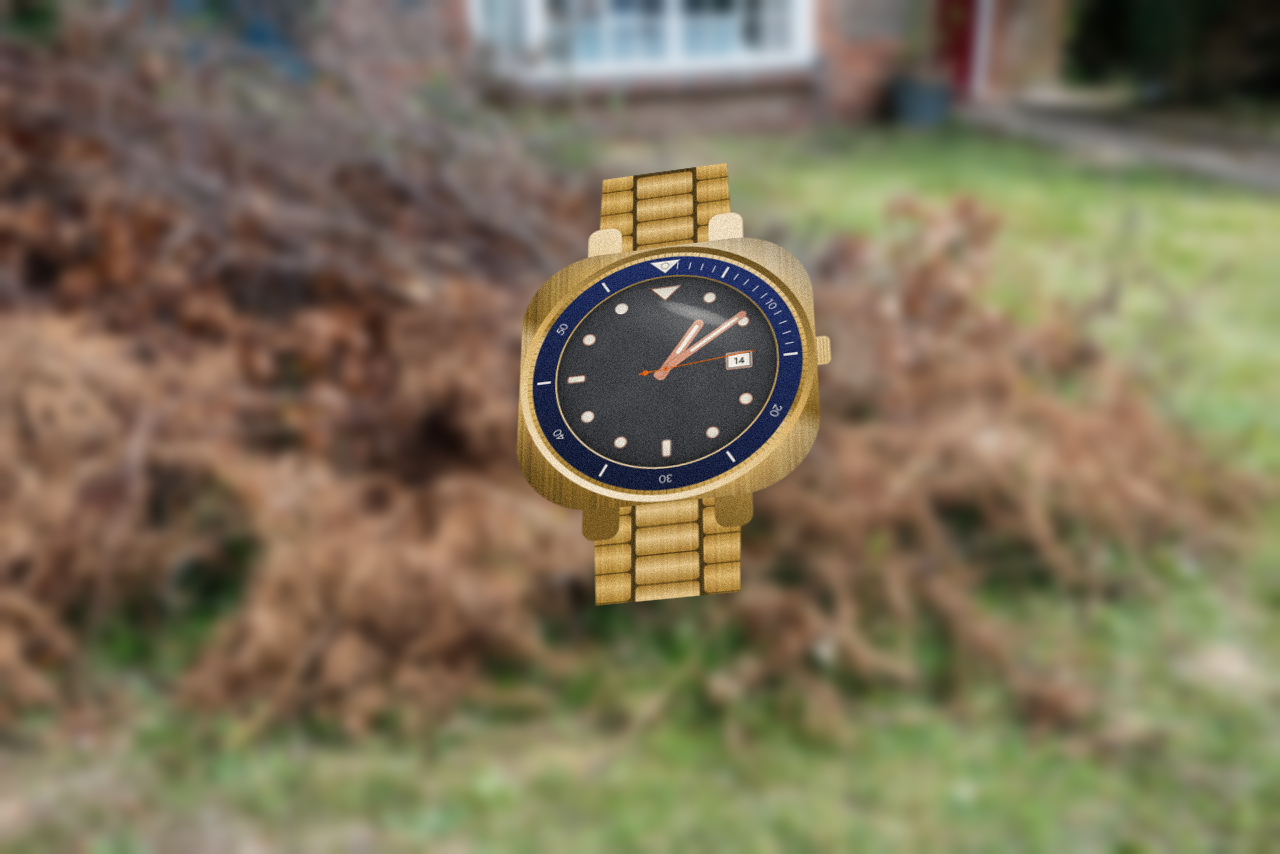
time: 1:09:14
